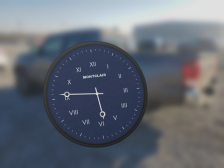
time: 5:46
